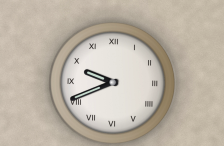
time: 9:41
